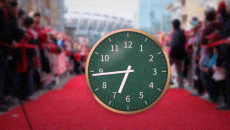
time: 6:44
